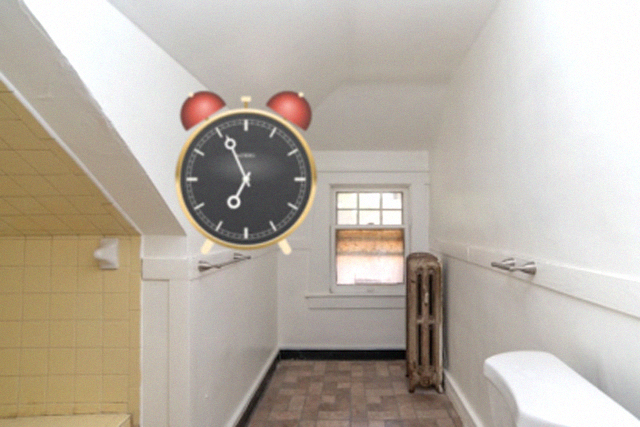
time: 6:56
